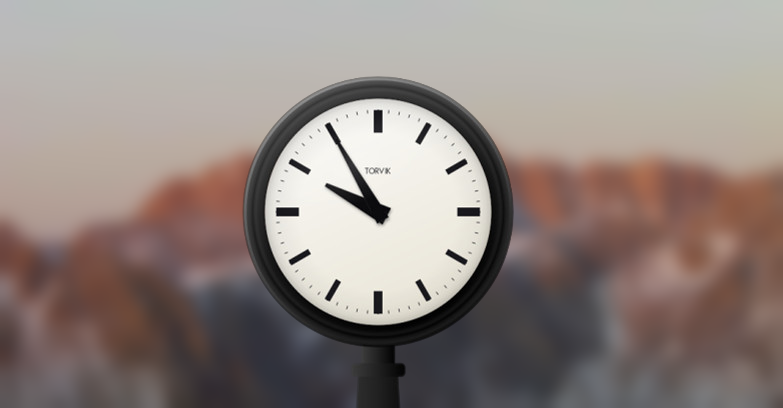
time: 9:55
